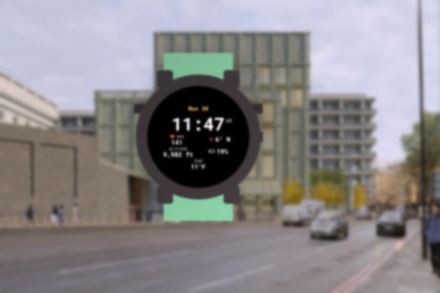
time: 11:47
